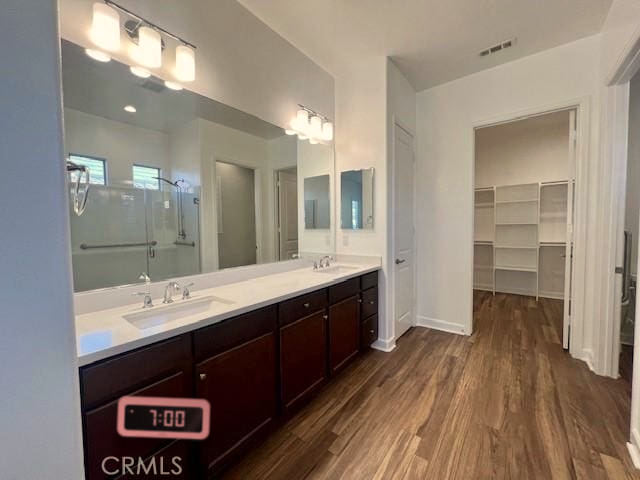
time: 7:00
